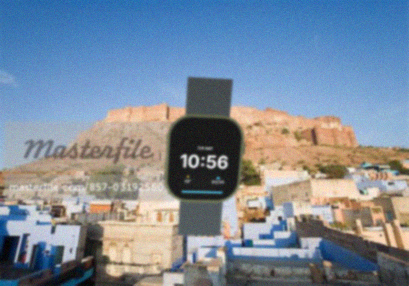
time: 10:56
